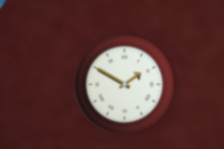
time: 1:50
